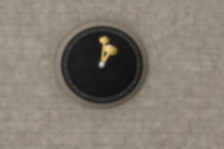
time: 1:01
